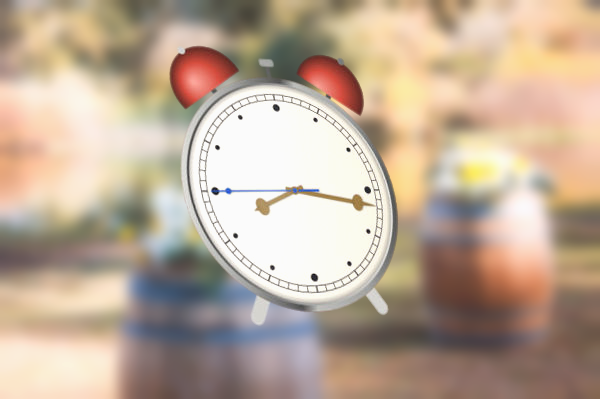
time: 8:16:45
